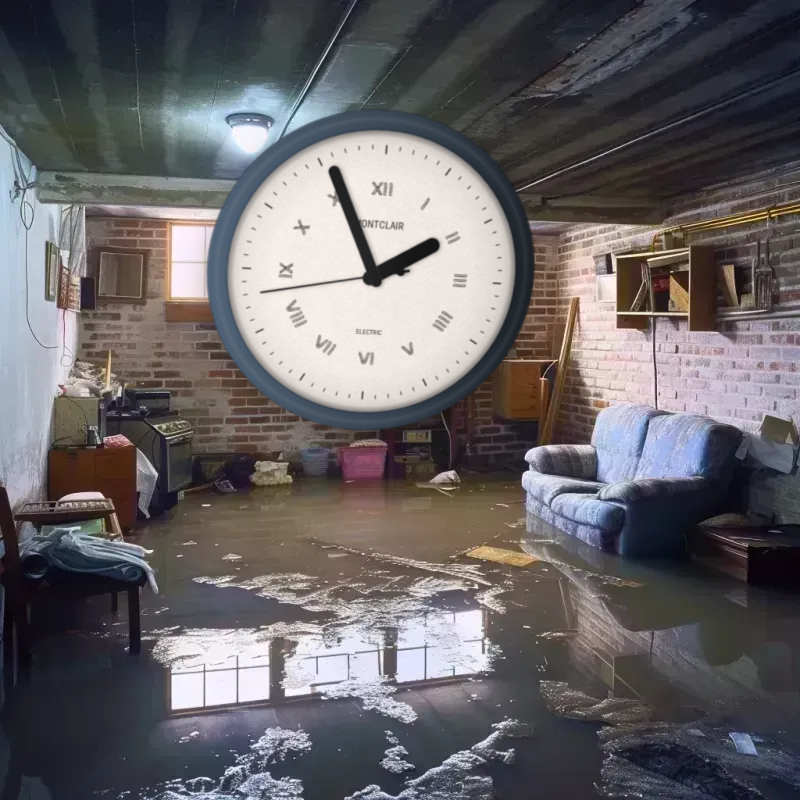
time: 1:55:43
